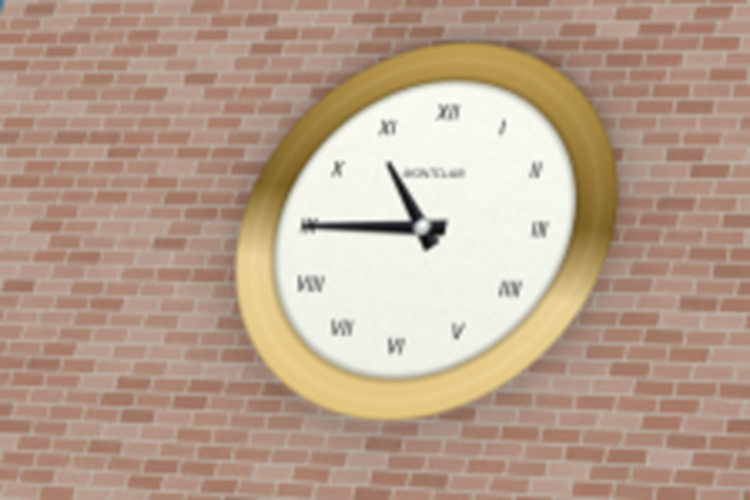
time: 10:45
